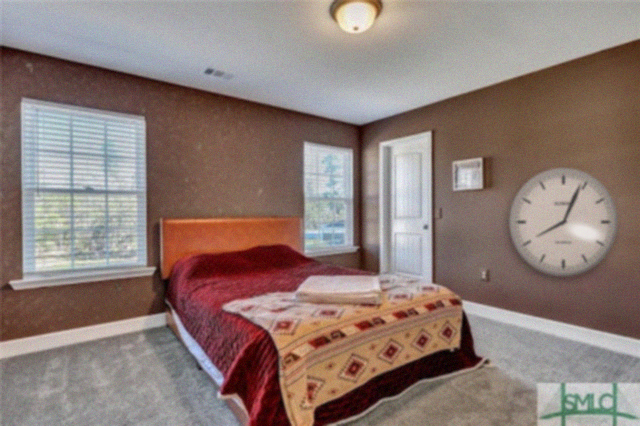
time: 8:04
